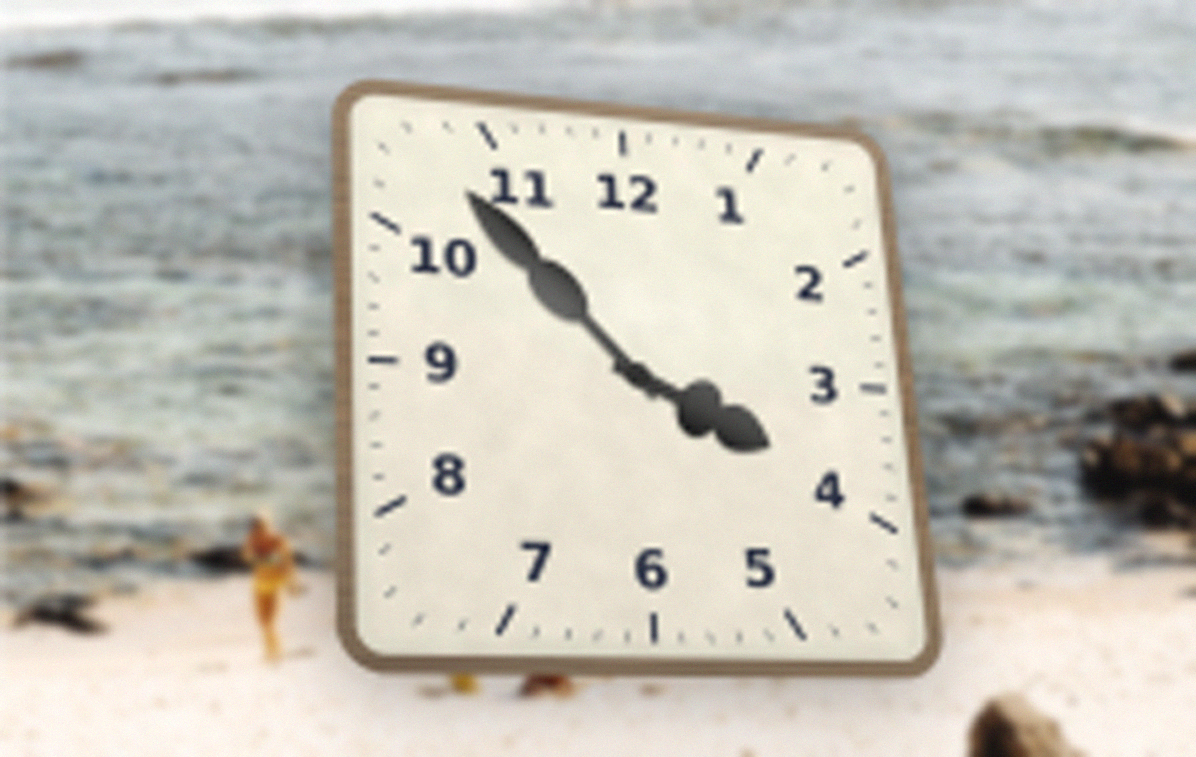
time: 3:53
